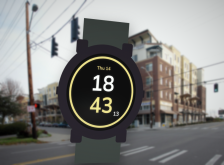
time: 18:43
